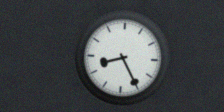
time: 8:25
